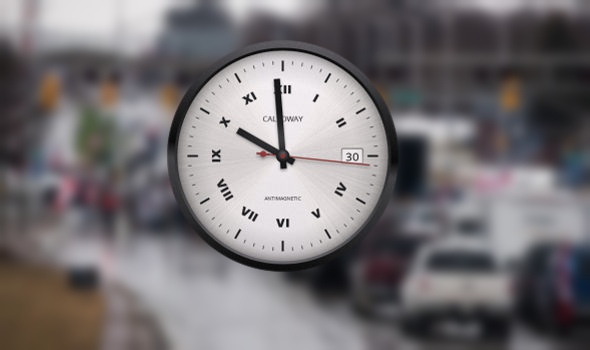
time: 9:59:16
